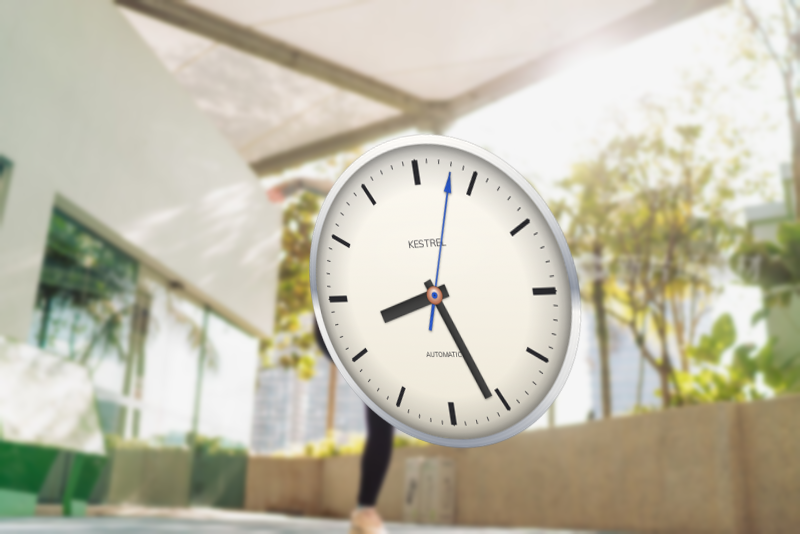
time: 8:26:03
